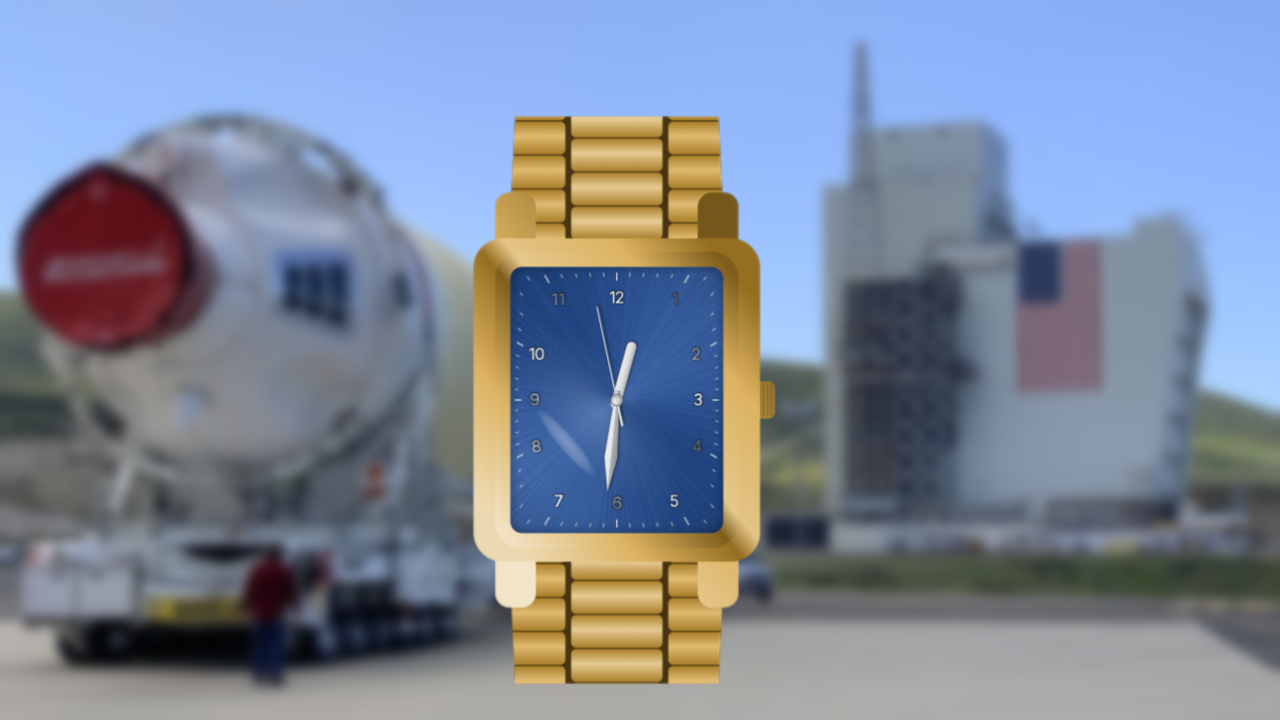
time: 12:30:58
